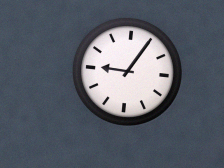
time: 9:05
